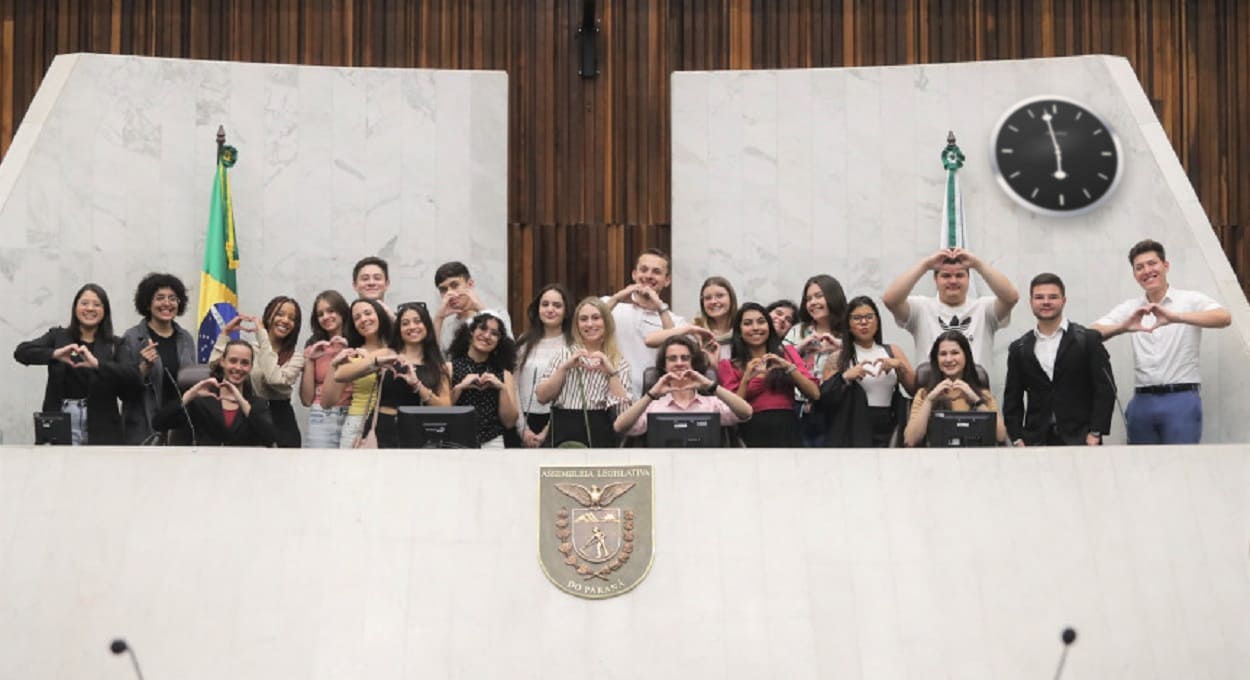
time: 5:58
